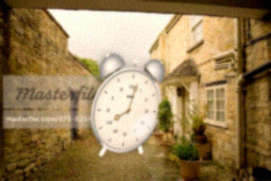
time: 8:02
